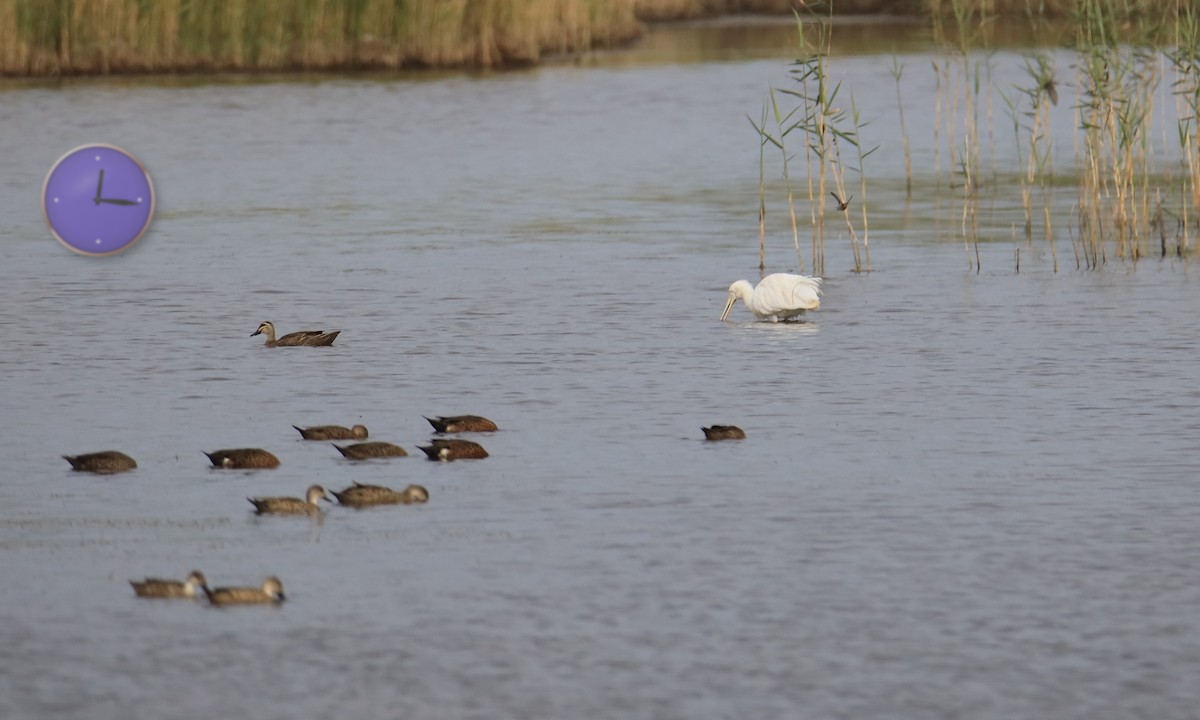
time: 12:16
